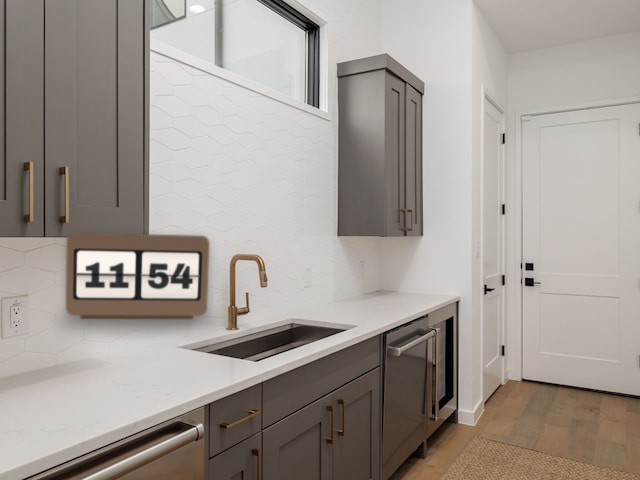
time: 11:54
